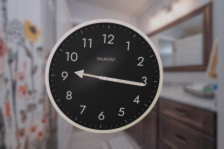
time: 9:16
